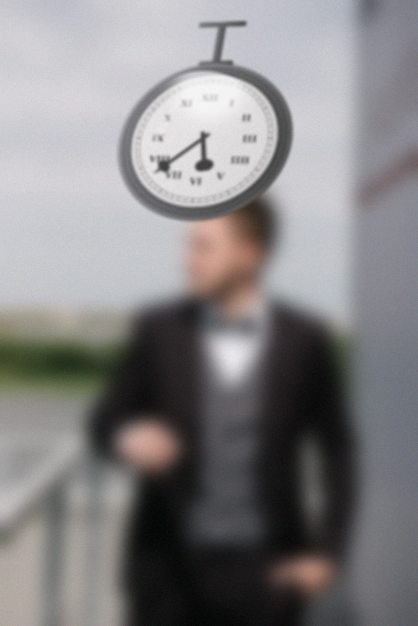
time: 5:38
